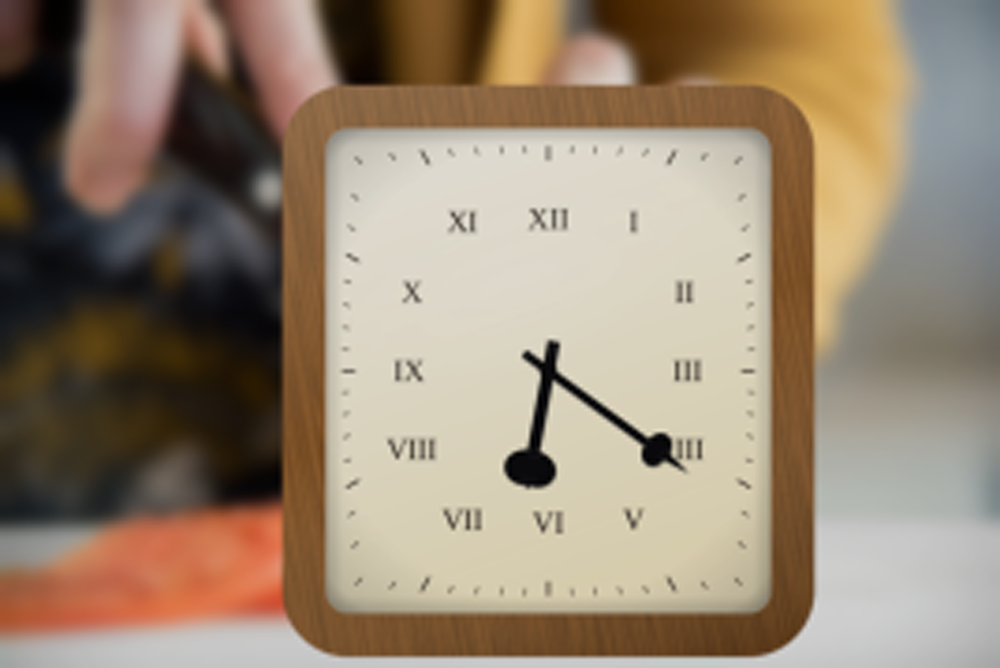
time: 6:21
